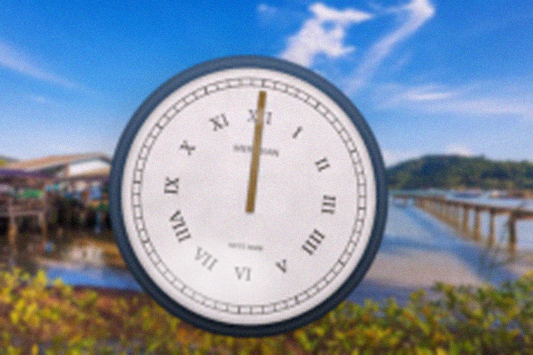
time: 12:00
